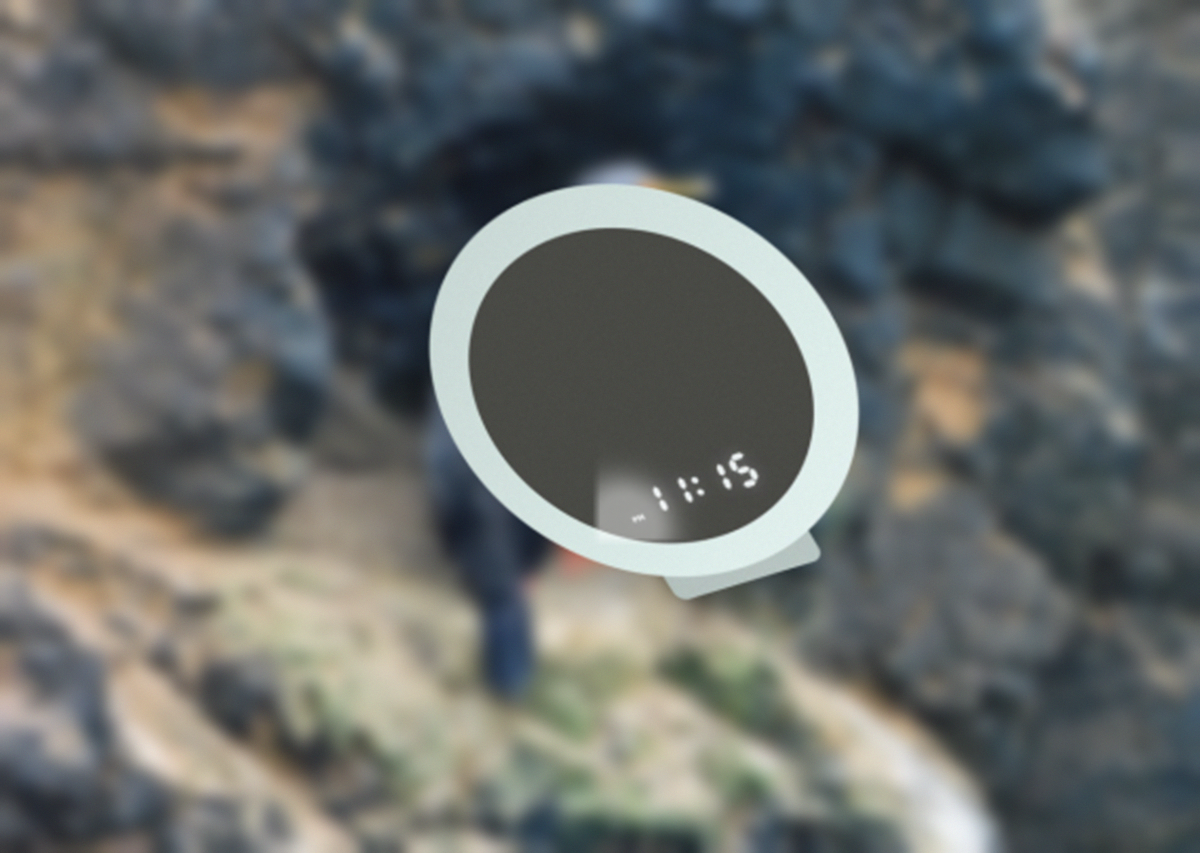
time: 11:15
